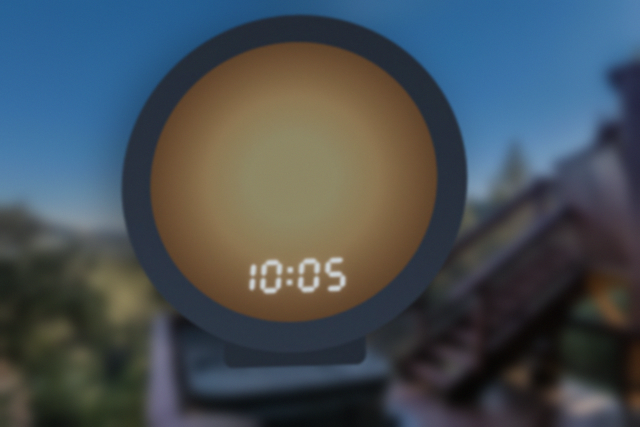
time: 10:05
